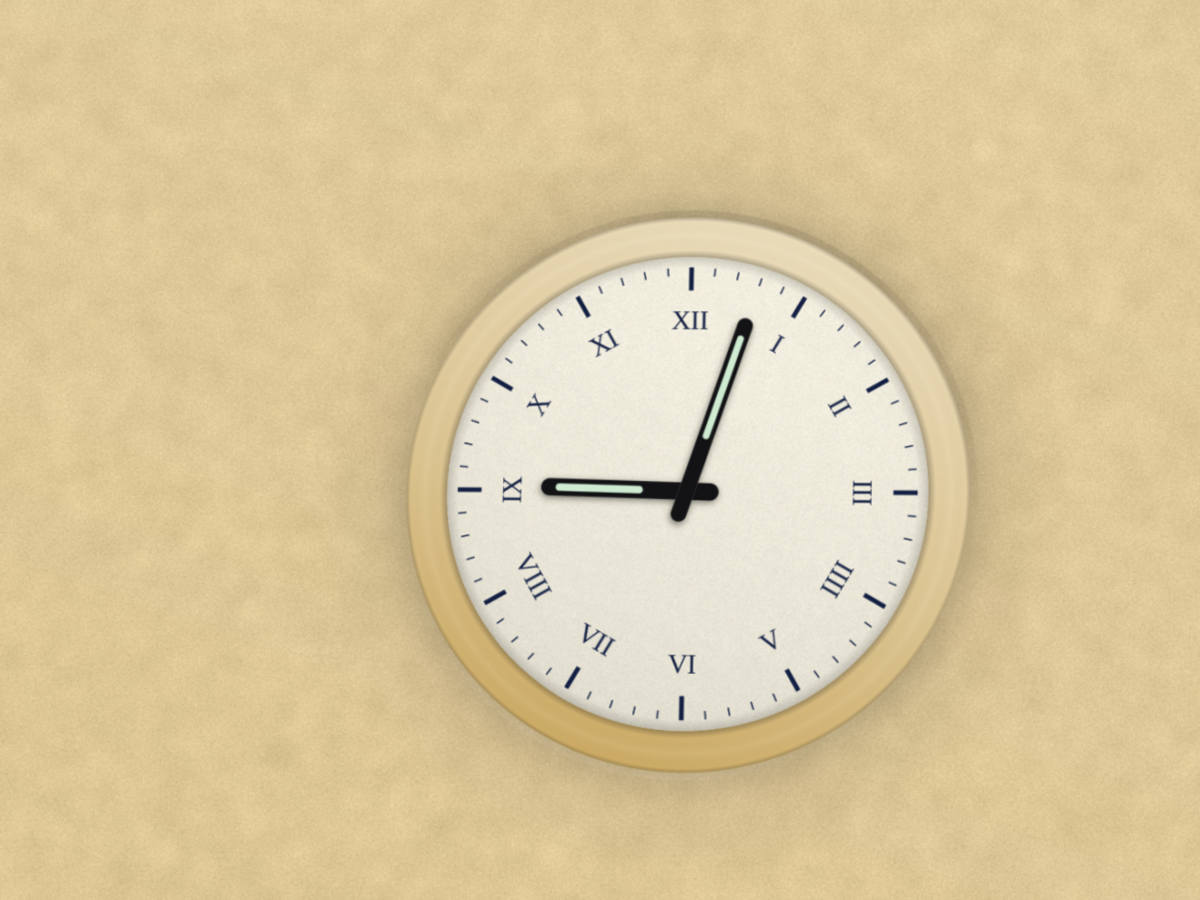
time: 9:03
